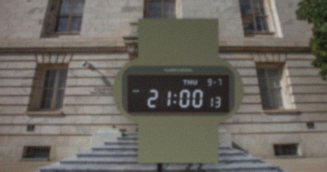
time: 21:00:13
